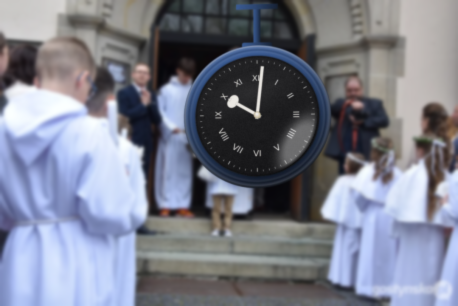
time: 10:01
